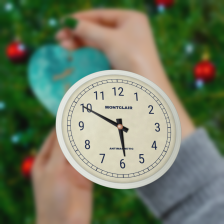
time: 5:50
